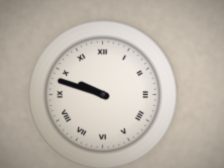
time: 9:48
